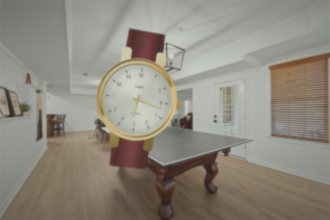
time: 6:17
